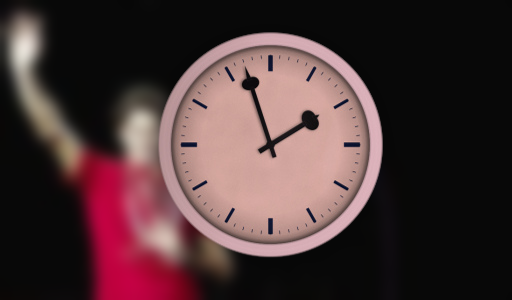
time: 1:57
